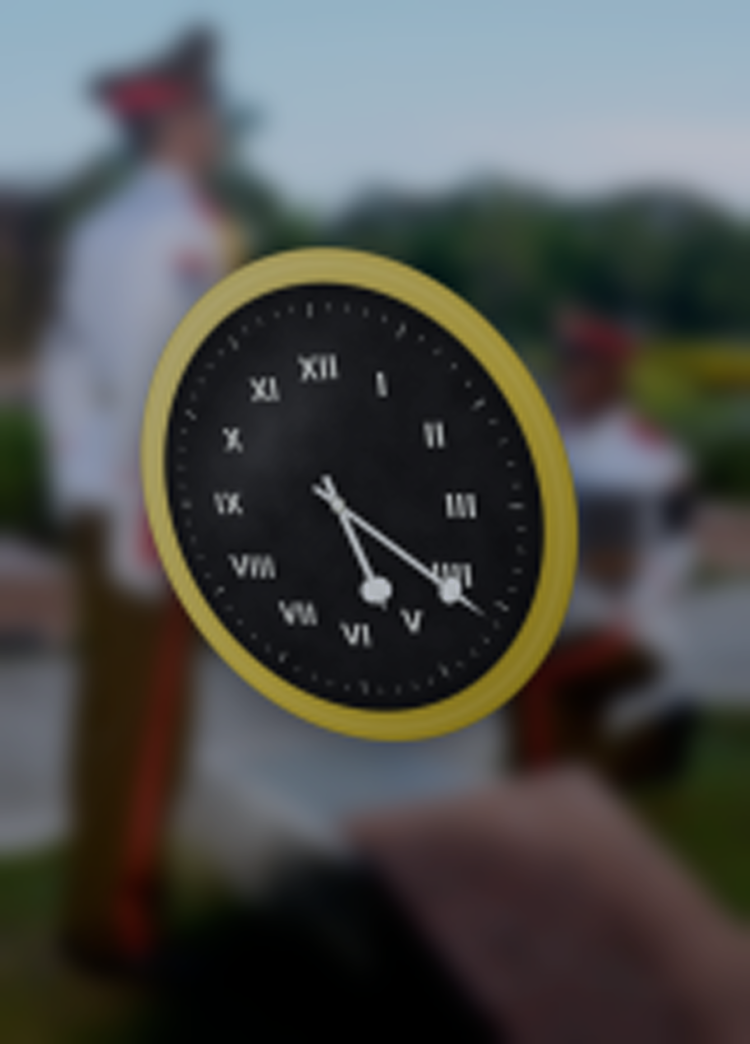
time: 5:21
